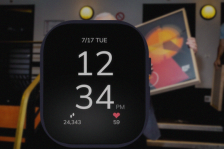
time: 12:34
